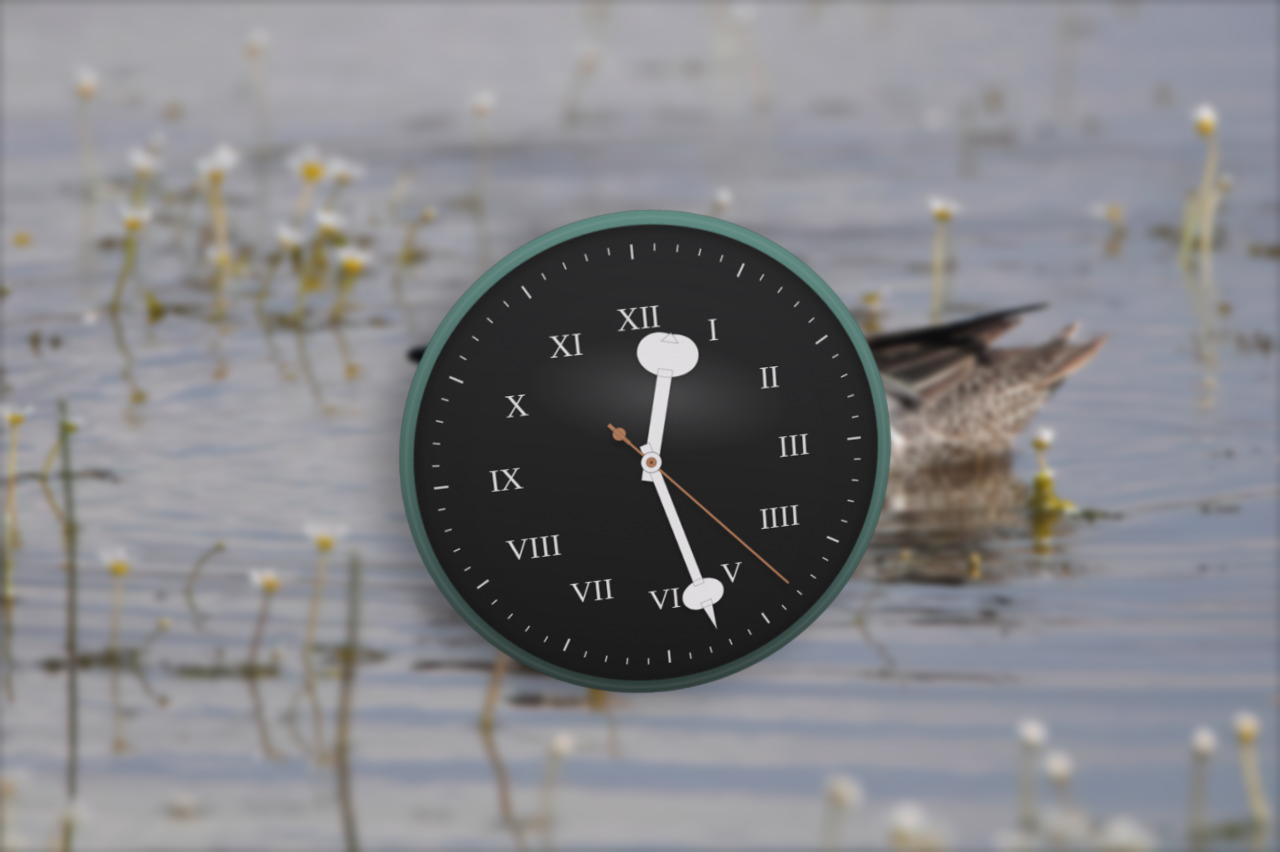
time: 12:27:23
